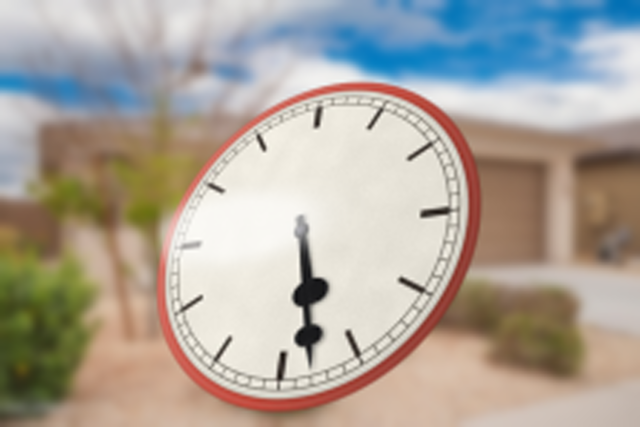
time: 5:28
